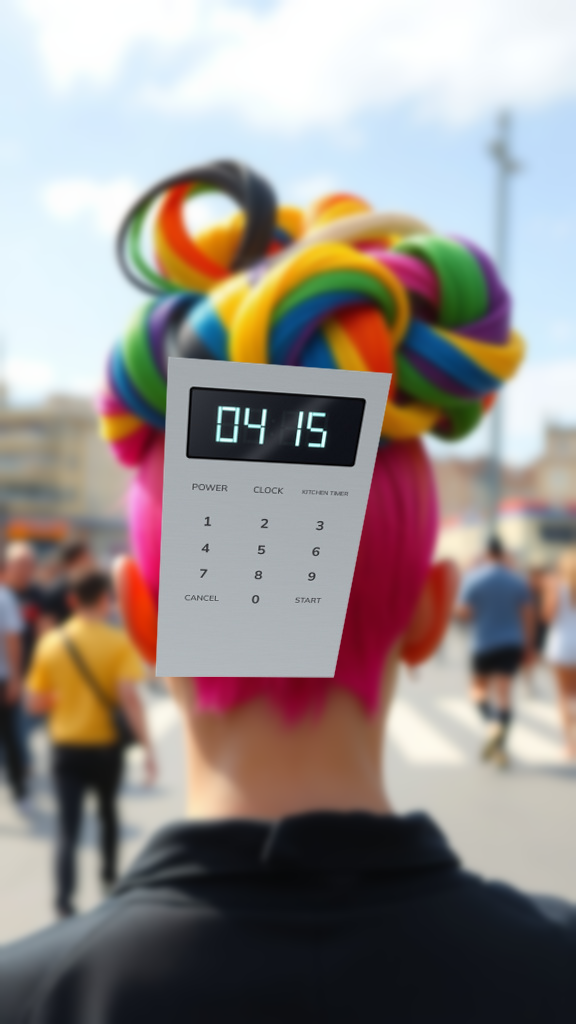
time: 4:15
